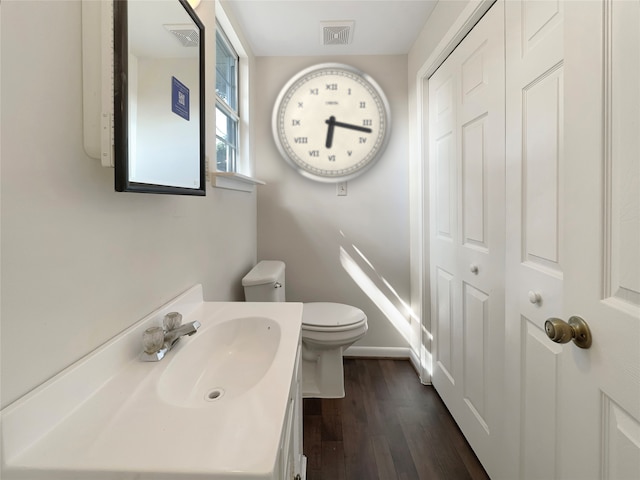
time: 6:17
